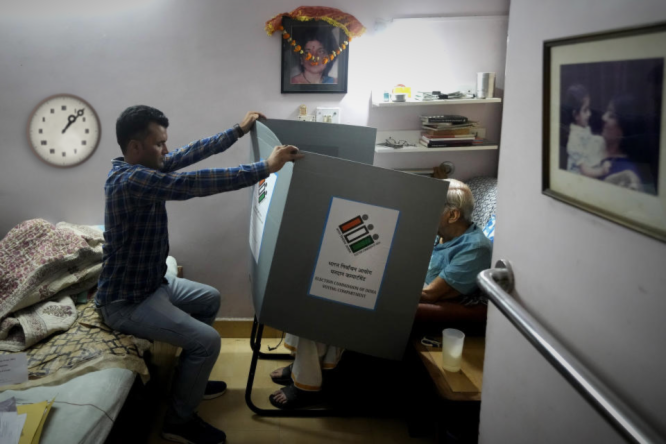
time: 1:07
